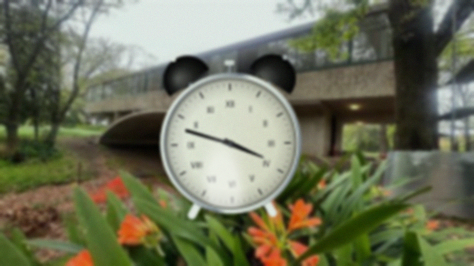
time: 3:48
